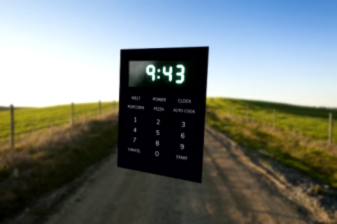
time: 9:43
